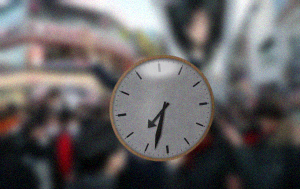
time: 7:33
